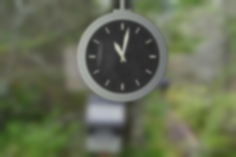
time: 11:02
